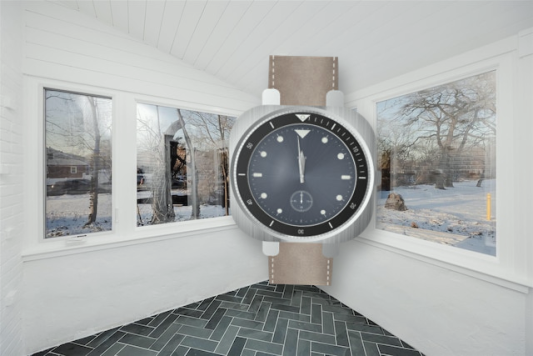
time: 11:59
